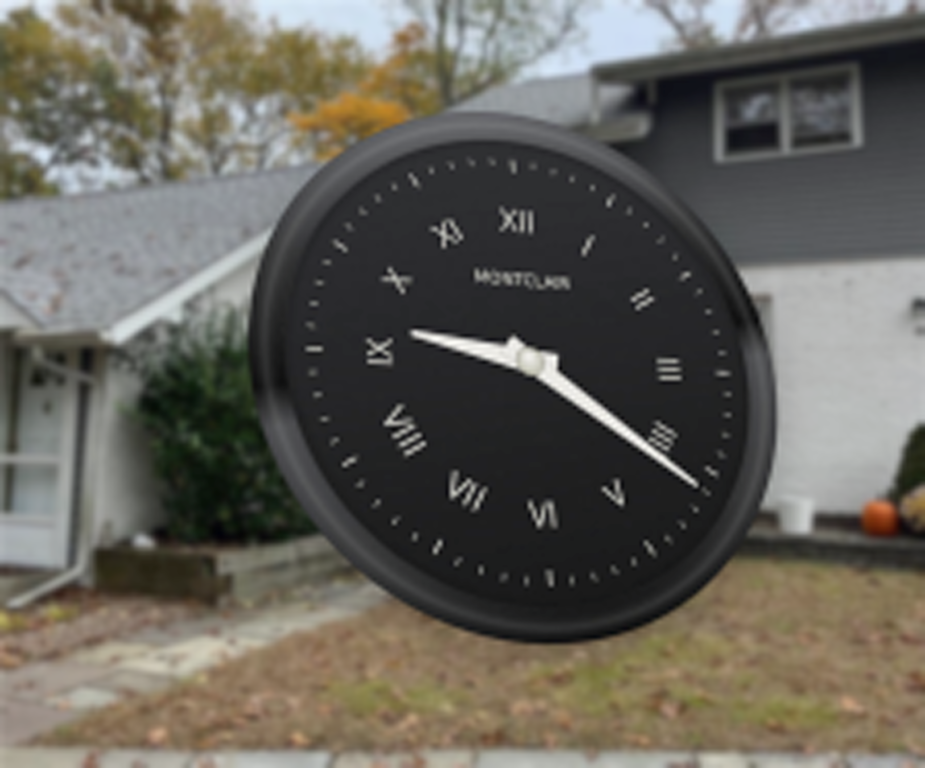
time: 9:21
